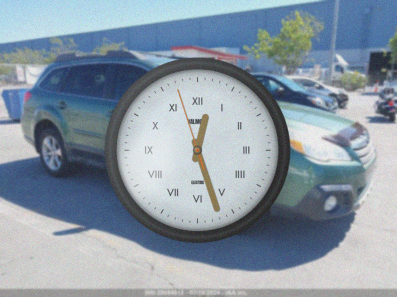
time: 12:26:57
